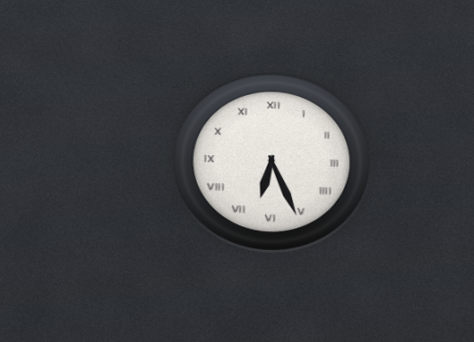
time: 6:26
